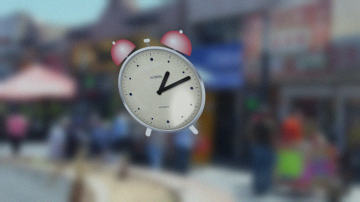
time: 1:12
